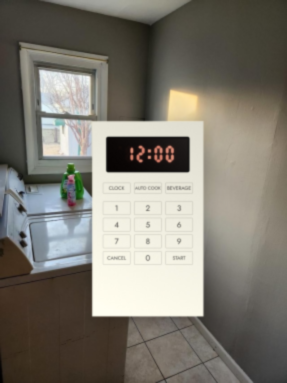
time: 12:00
